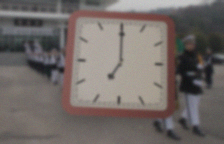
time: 7:00
